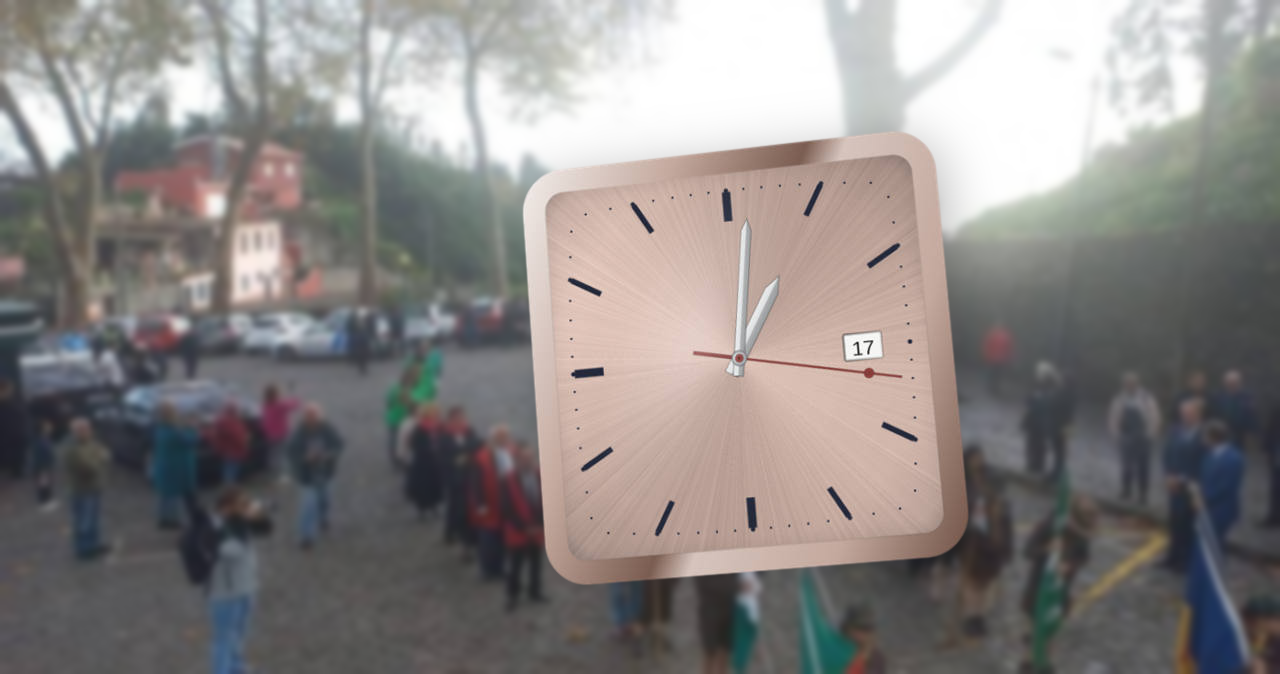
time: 1:01:17
